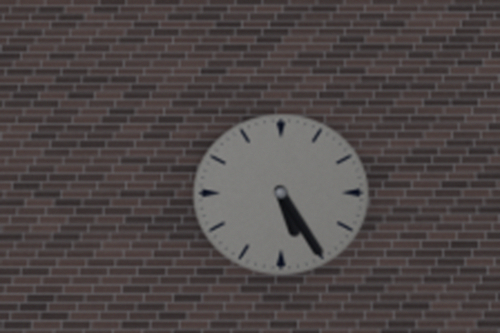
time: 5:25
